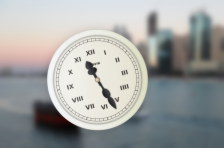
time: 11:27
